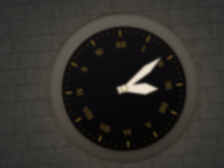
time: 3:09
